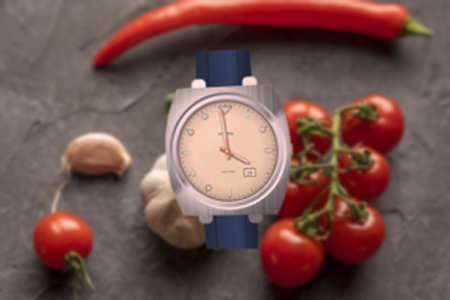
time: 3:59
